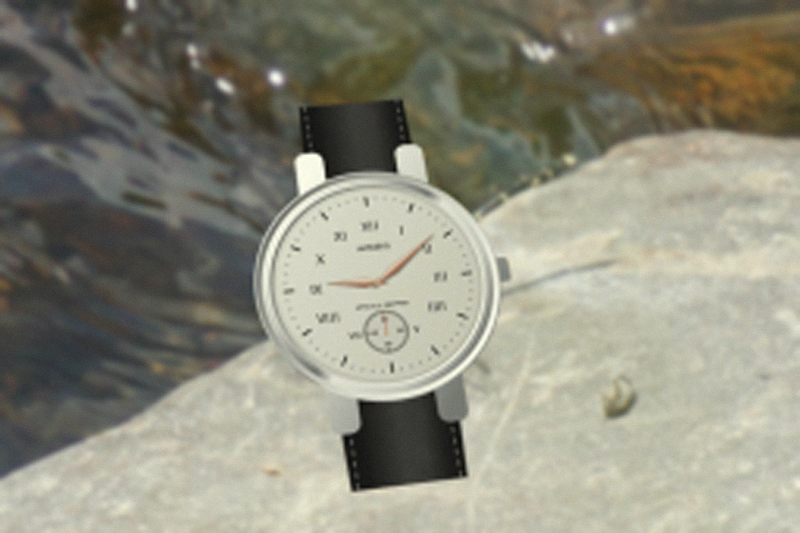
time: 9:09
